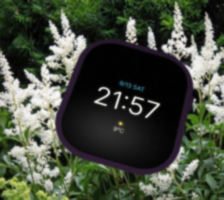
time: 21:57
